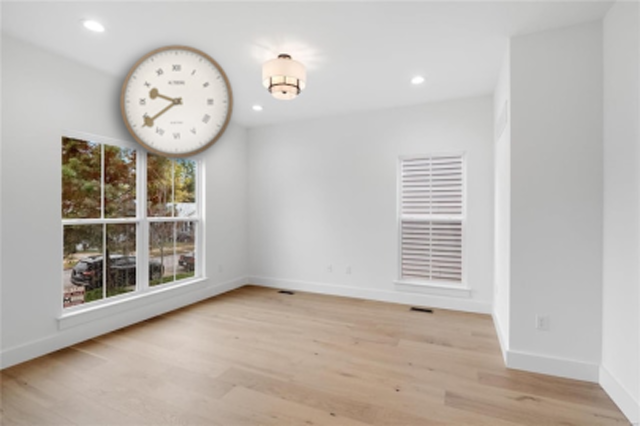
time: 9:39
